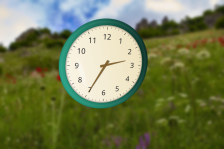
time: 2:35
